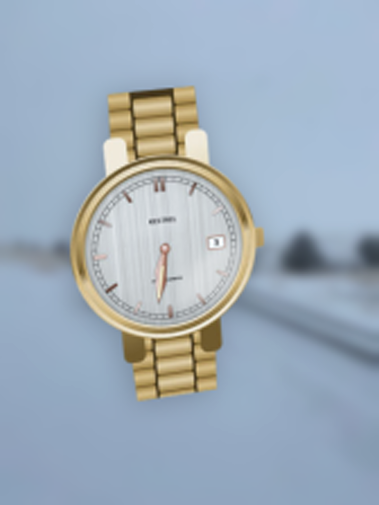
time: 6:32
